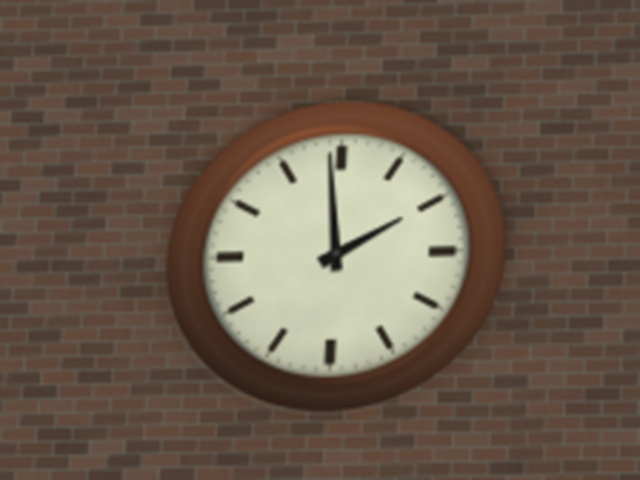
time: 1:59
